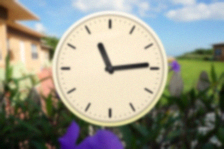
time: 11:14
